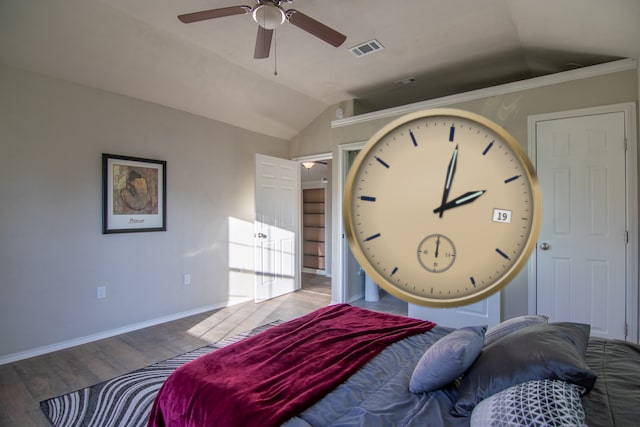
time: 2:01
